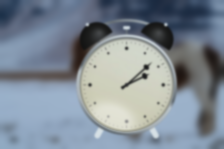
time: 2:08
